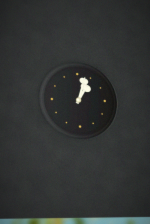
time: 1:03
